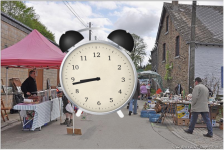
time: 8:43
